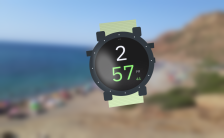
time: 2:57
